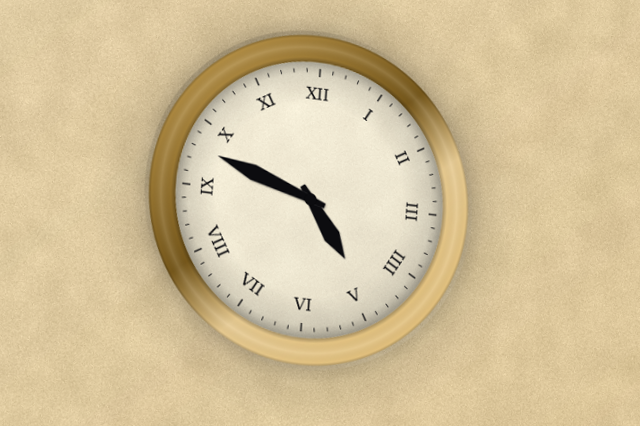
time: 4:48
